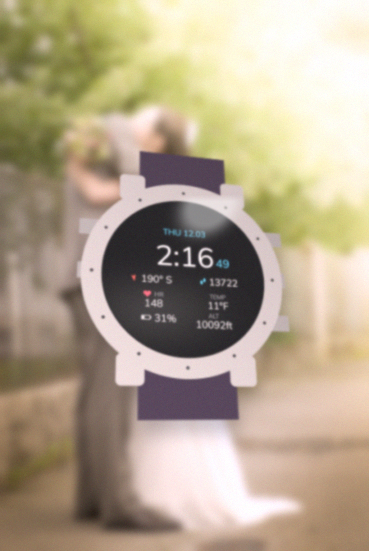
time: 2:16:49
